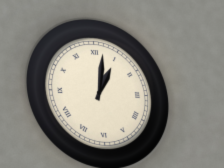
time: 1:02
